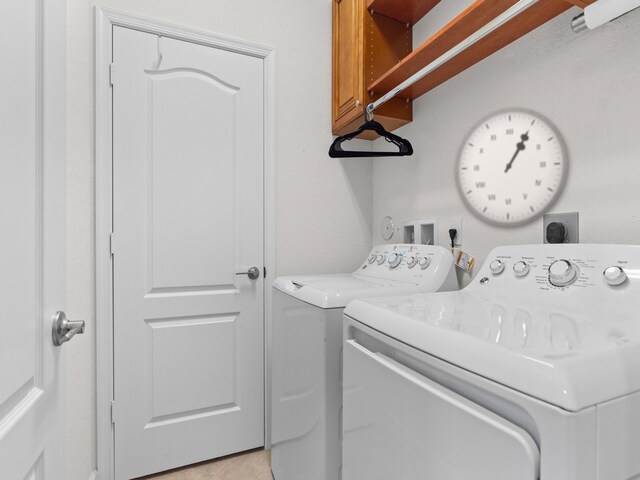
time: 1:05
